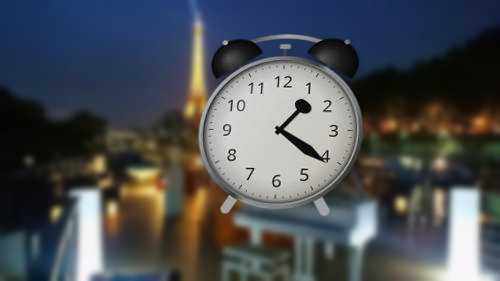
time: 1:21
